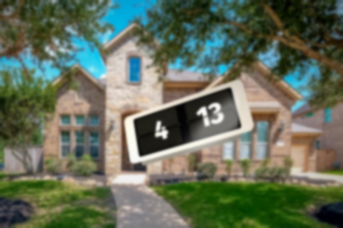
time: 4:13
